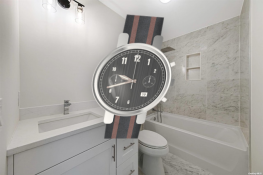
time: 9:42
